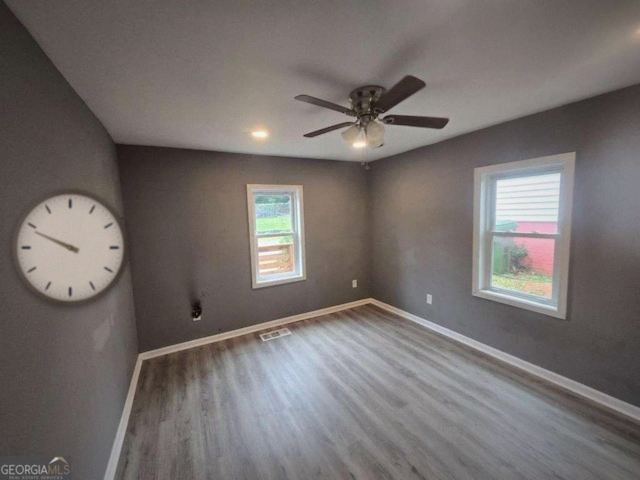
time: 9:49
